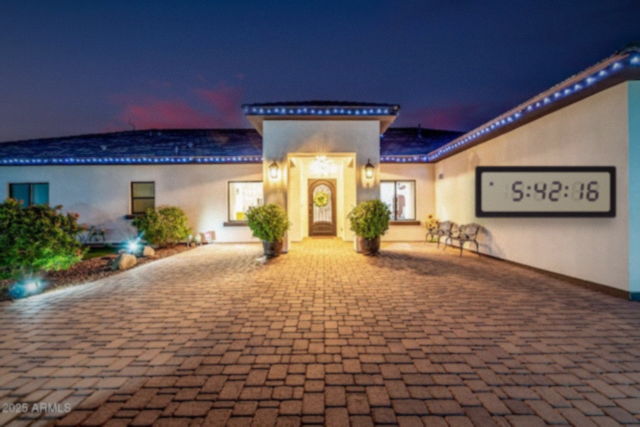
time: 5:42:16
